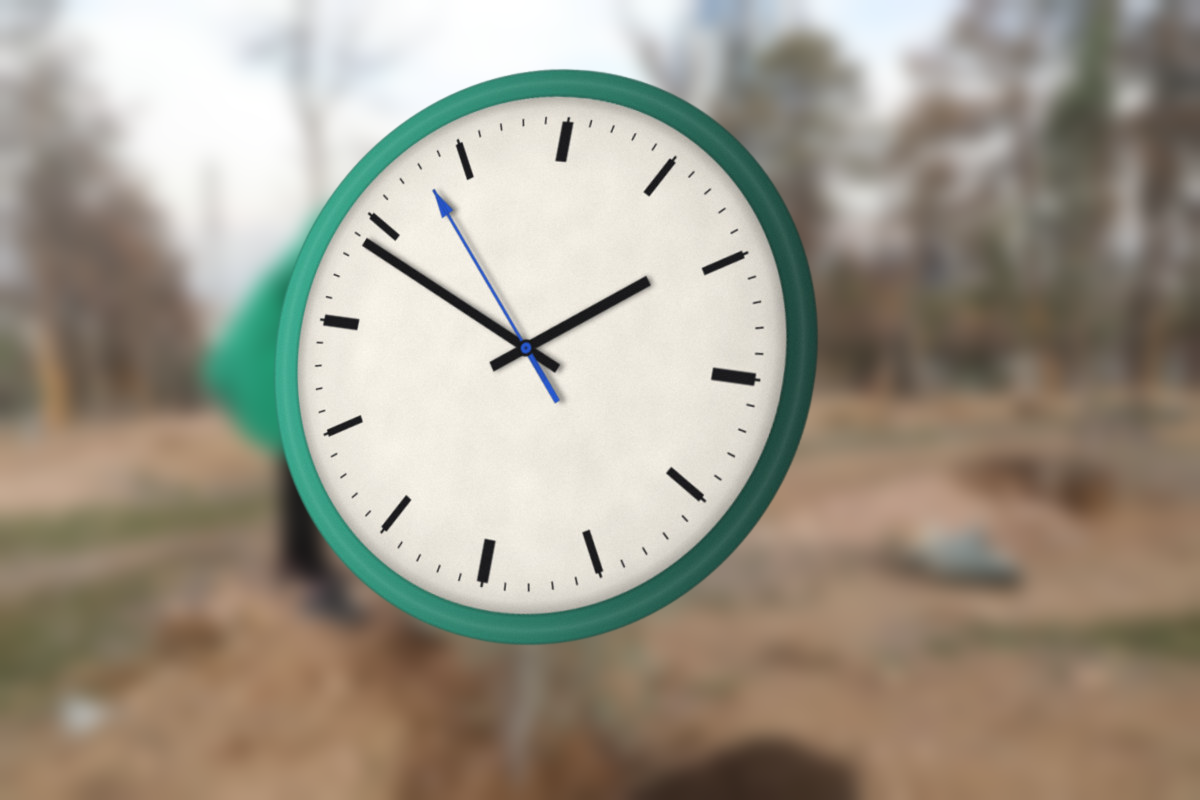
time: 1:48:53
